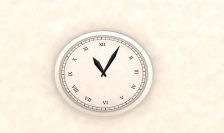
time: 11:05
